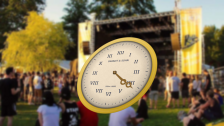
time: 4:21
